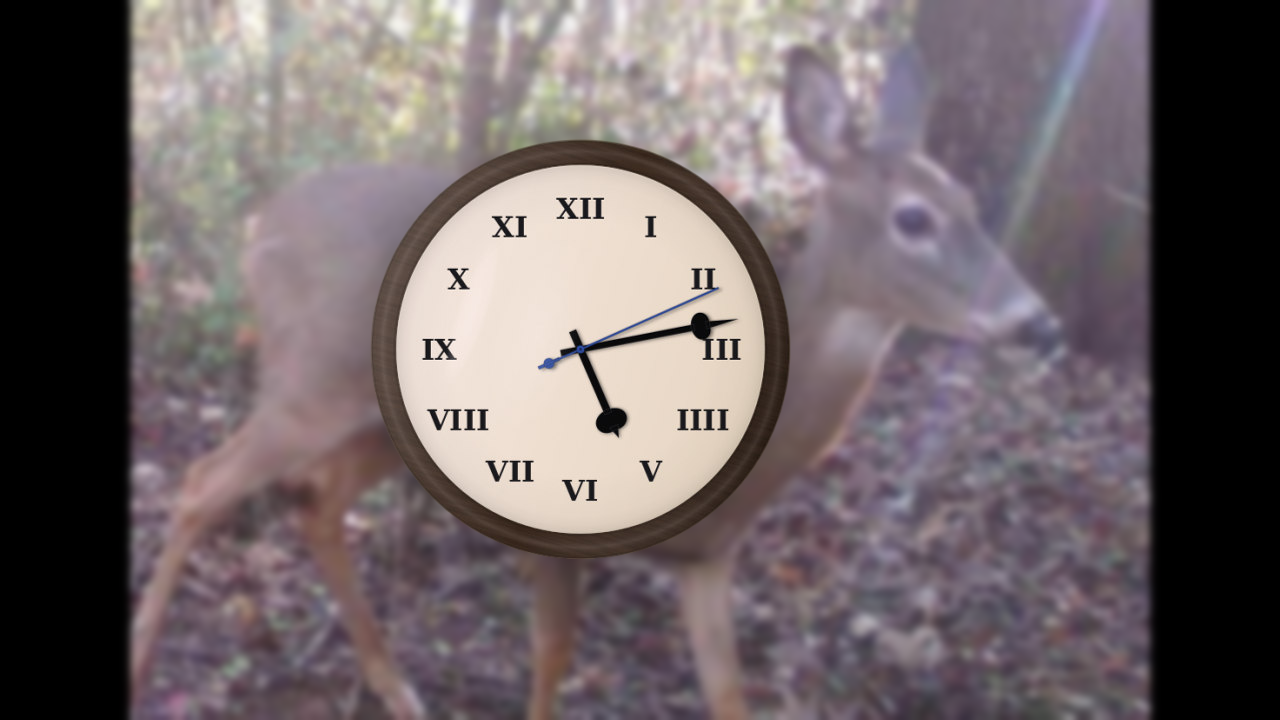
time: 5:13:11
